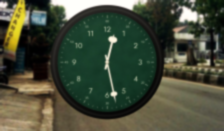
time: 12:28
